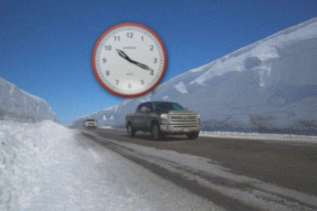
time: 10:19
